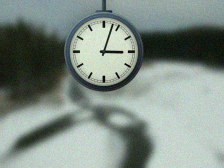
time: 3:03
